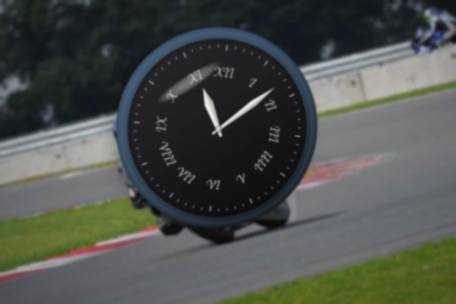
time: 11:08
